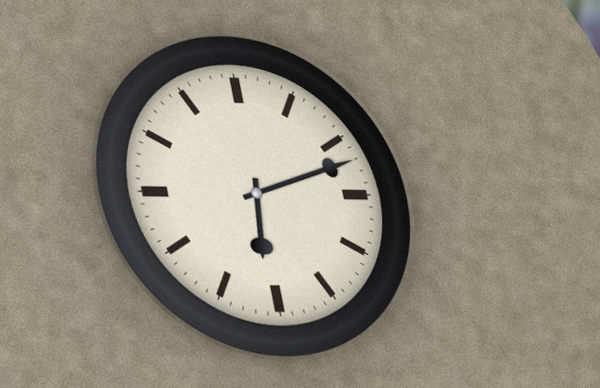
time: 6:12
